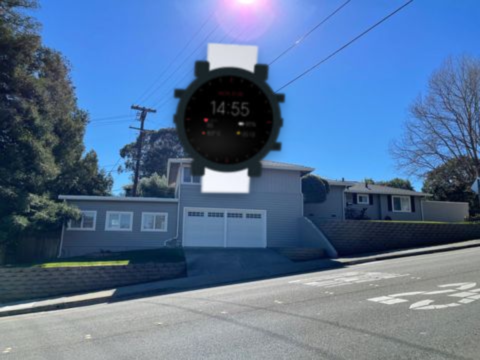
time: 14:55
